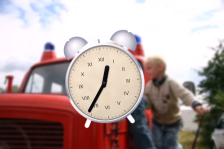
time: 12:36
